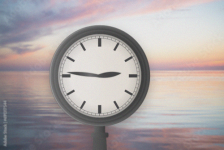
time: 2:46
